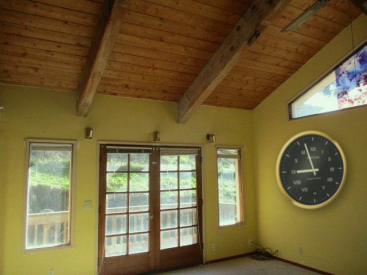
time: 8:57
